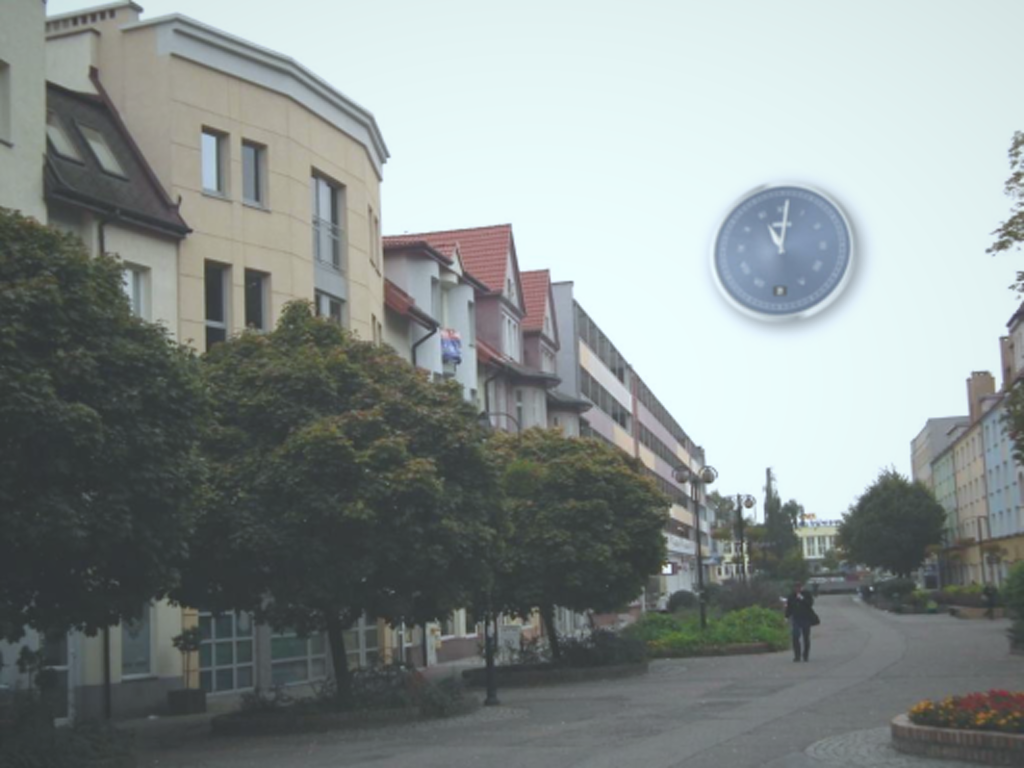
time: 11:01
